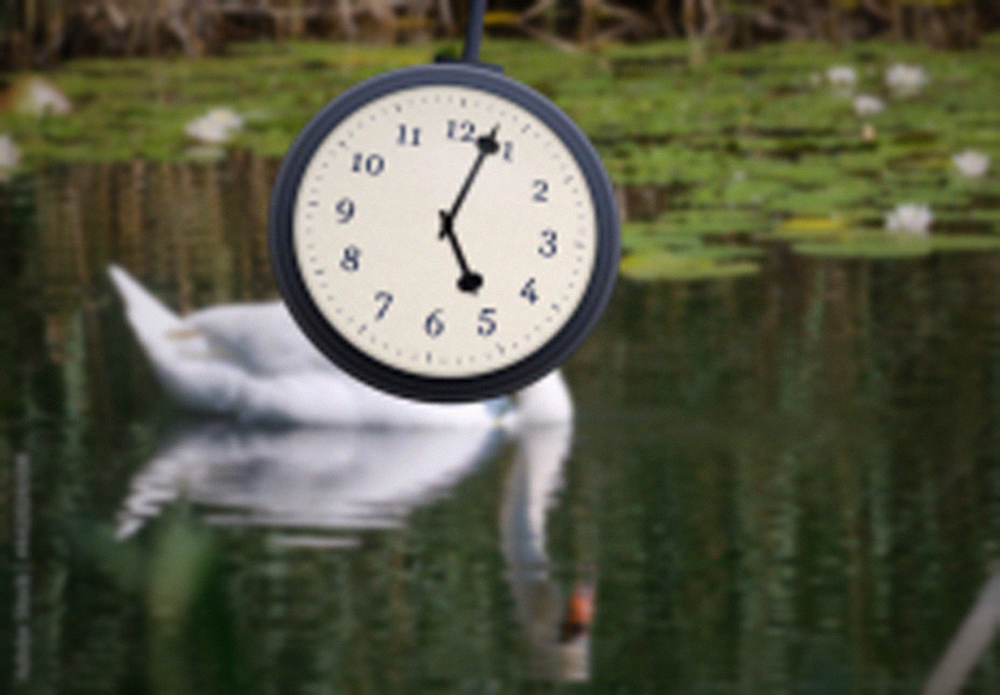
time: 5:03
